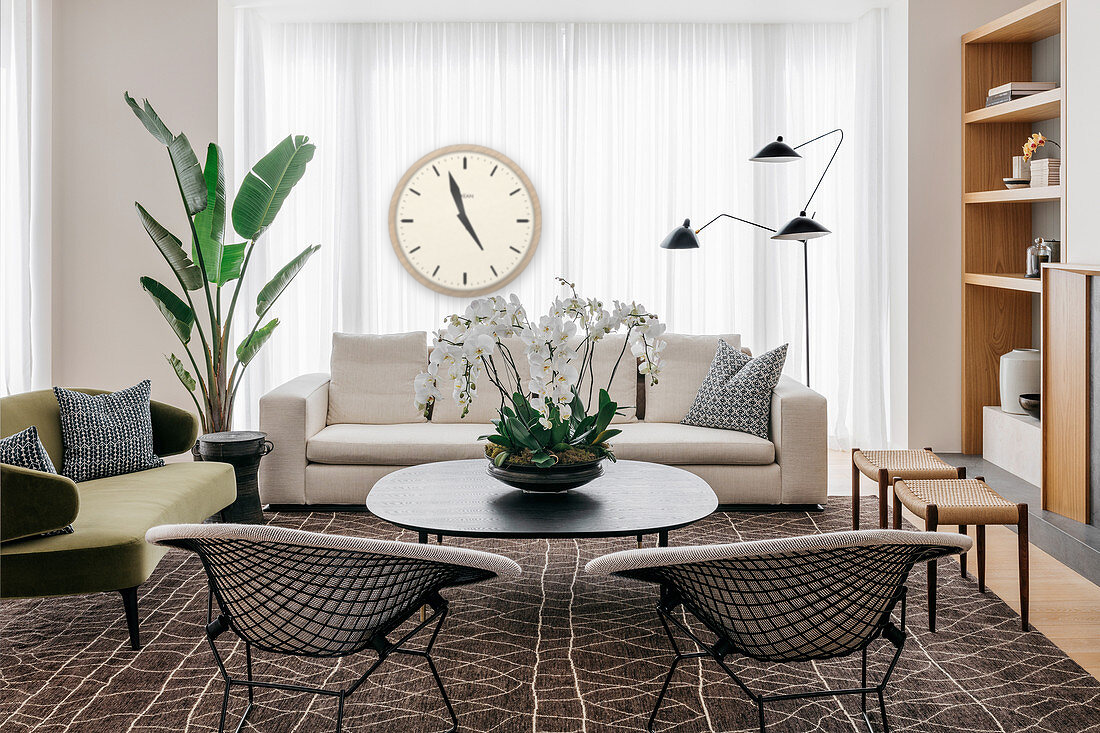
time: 4:57
